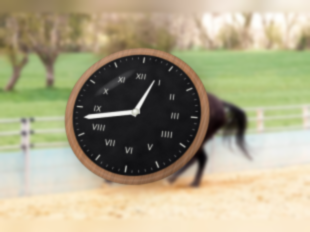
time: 12:43
